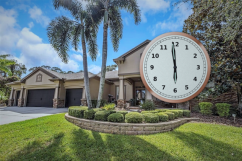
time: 5:59
